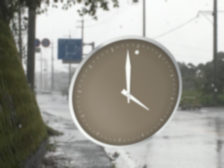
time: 3:58
